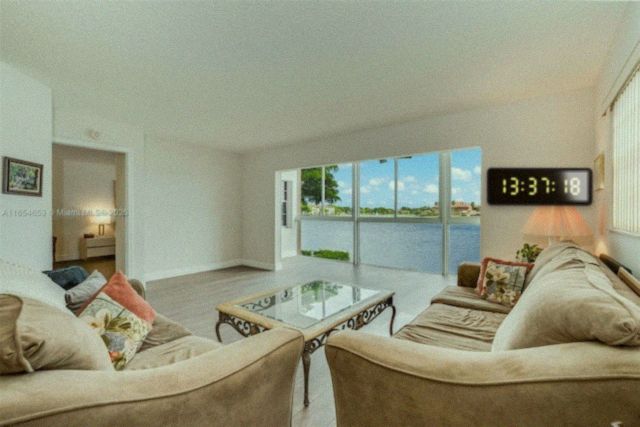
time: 13:37:18
